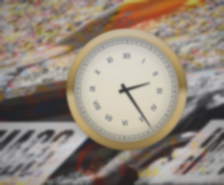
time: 2:24
